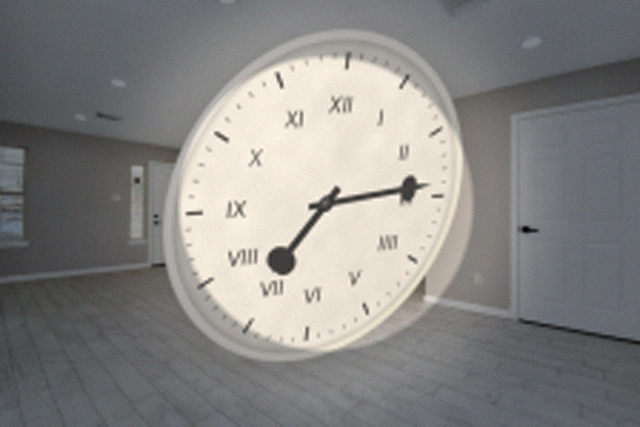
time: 7:14
